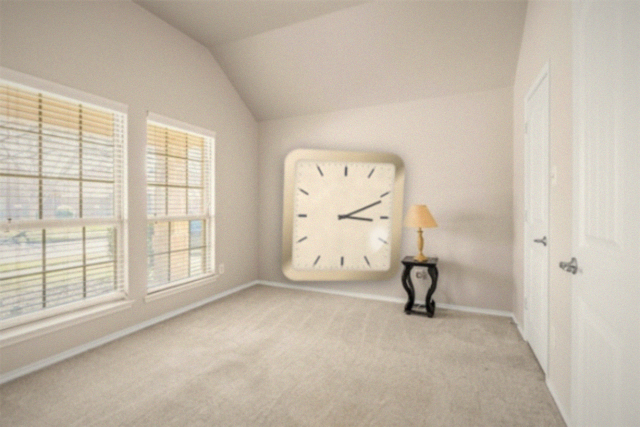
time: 3:11
